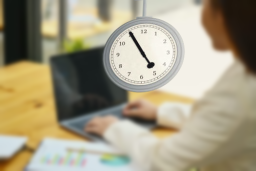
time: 4:55
